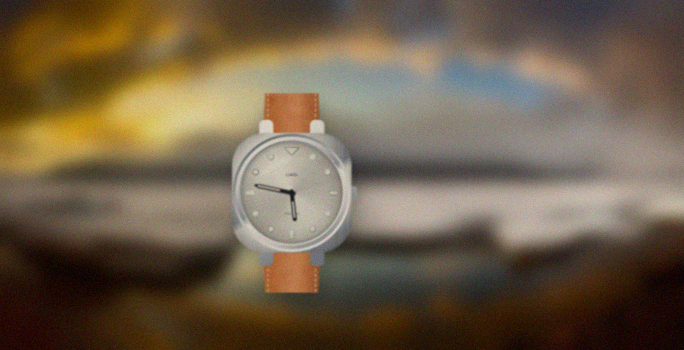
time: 5:47
